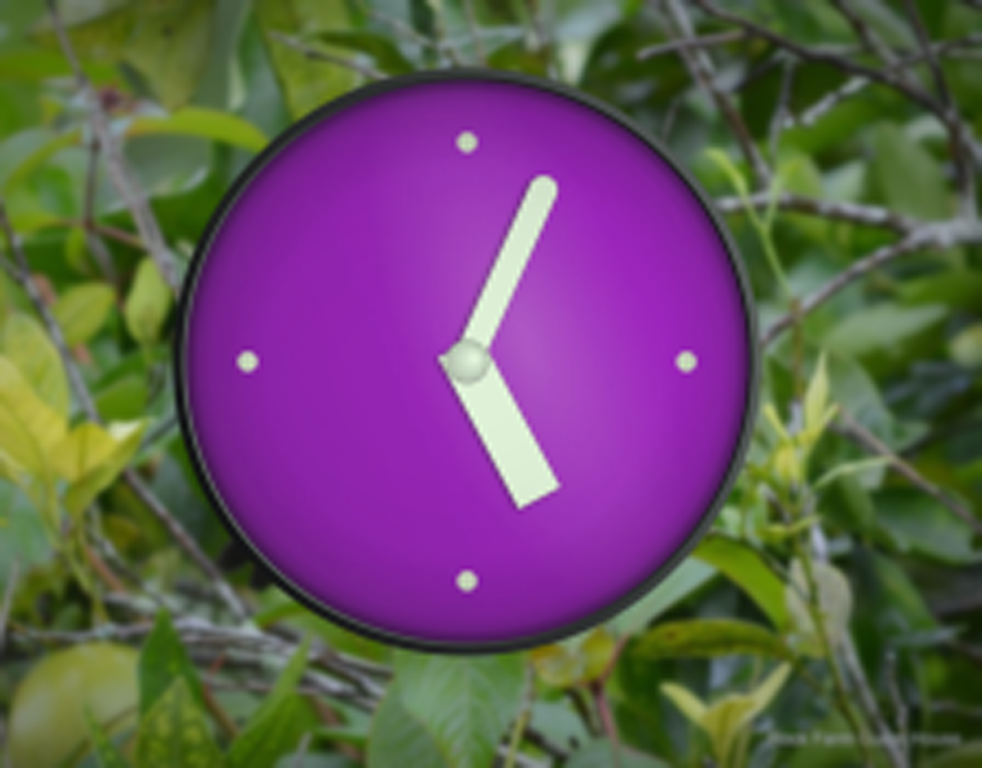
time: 5:04
